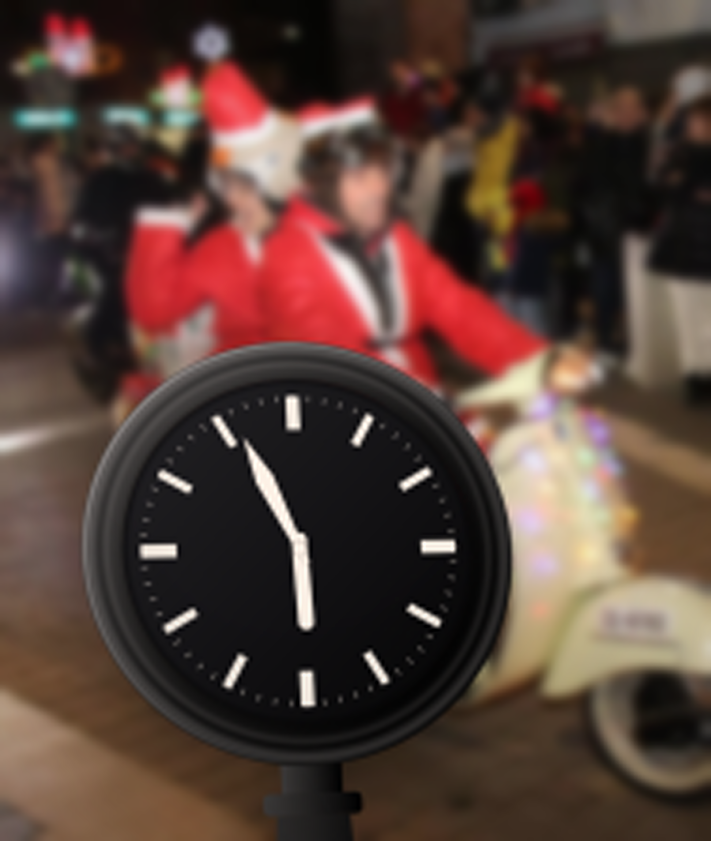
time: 5:56
